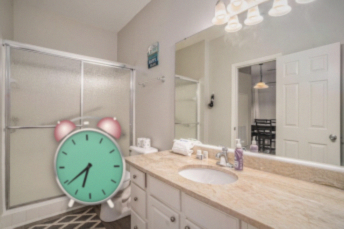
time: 6:39
